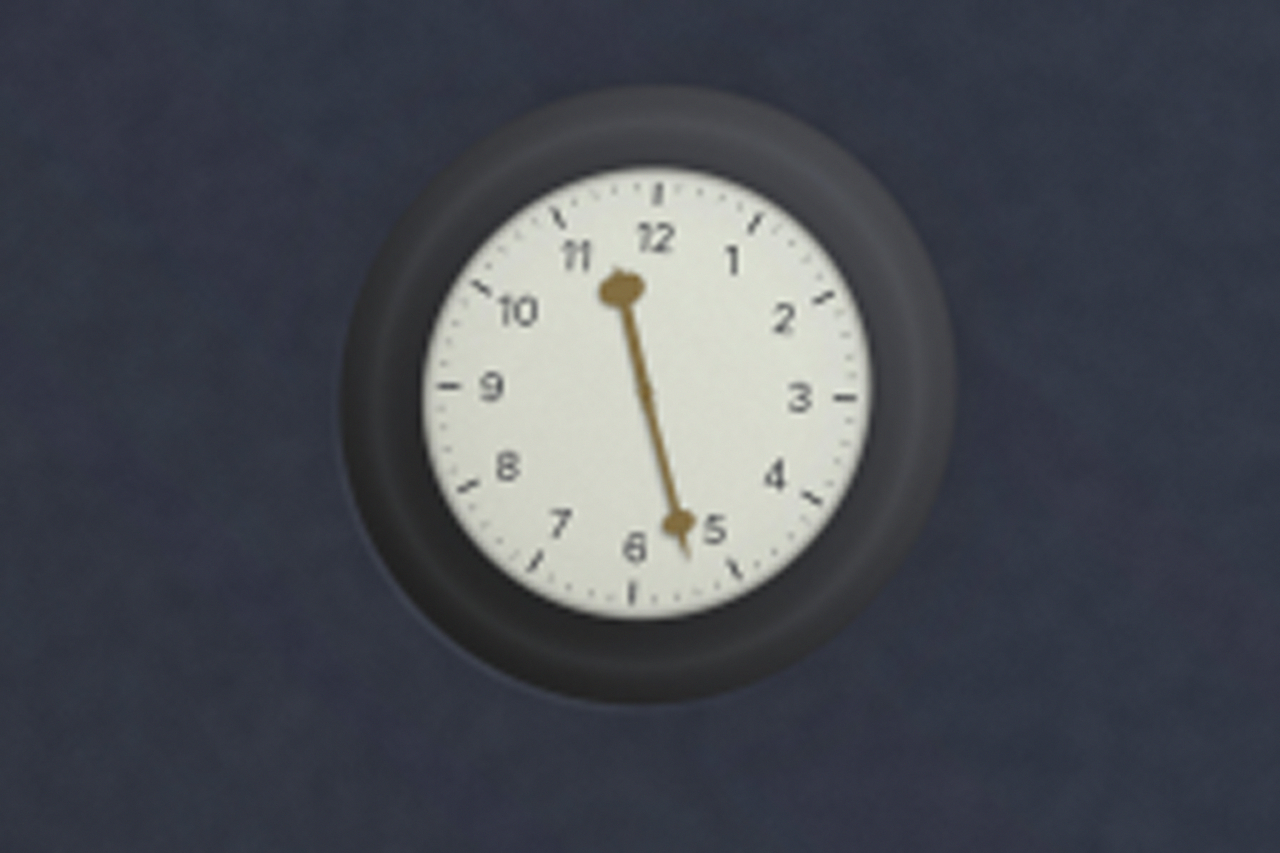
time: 11:27
